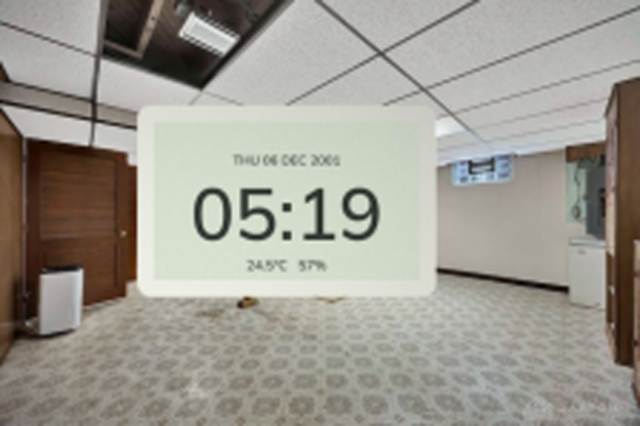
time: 5:19
